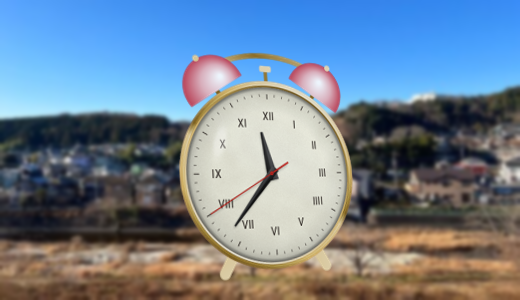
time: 11:36:40
